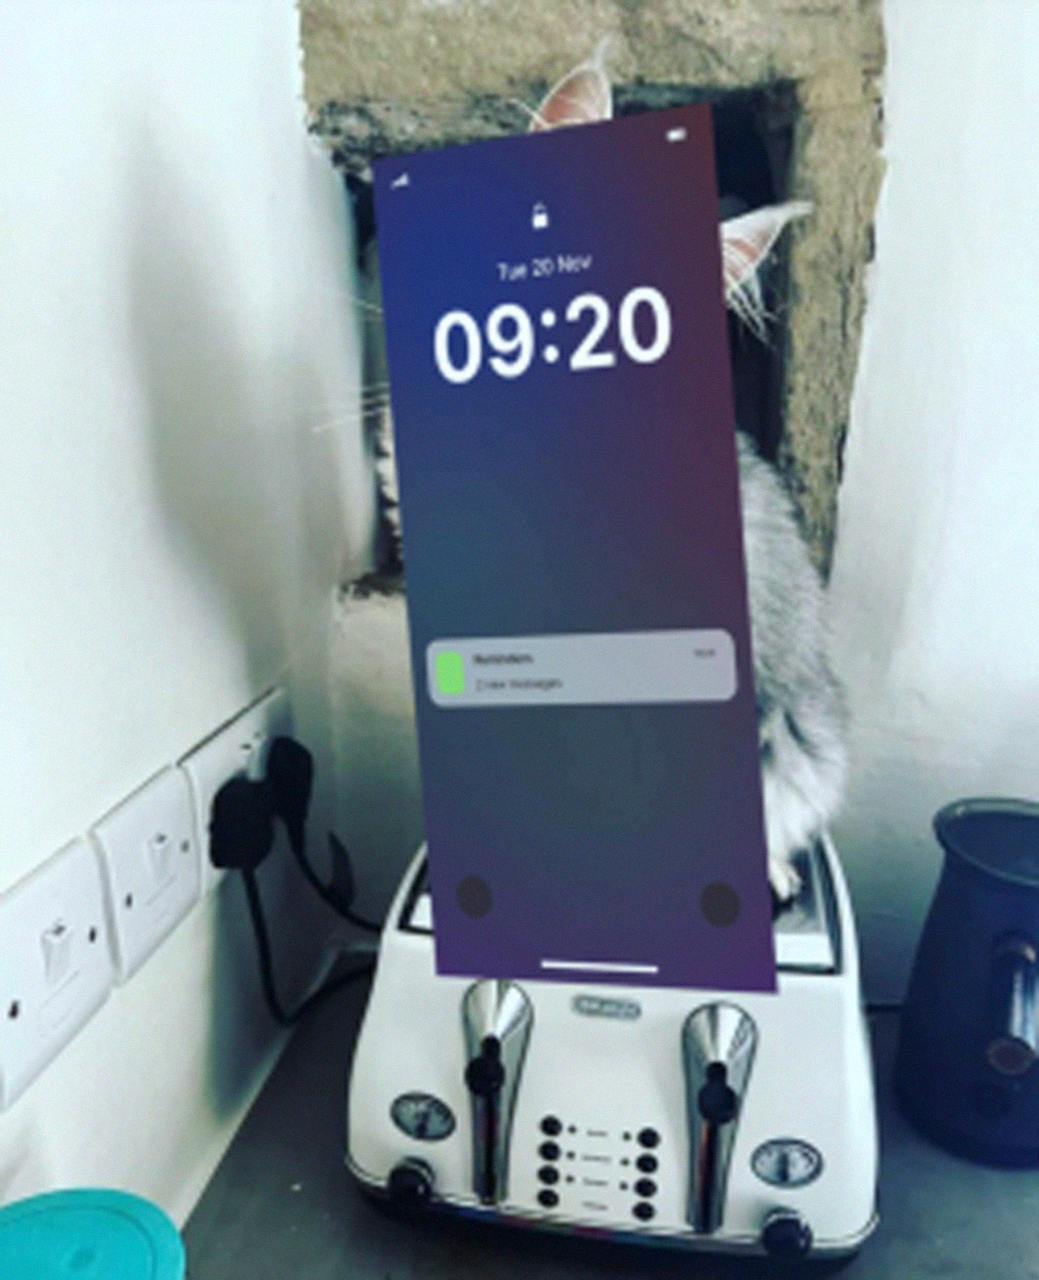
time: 9:20
